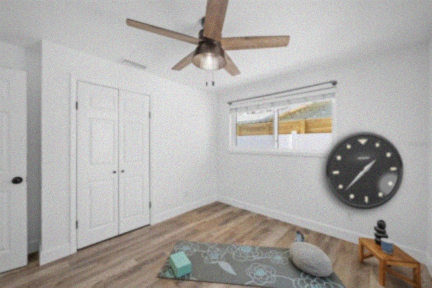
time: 1:38
